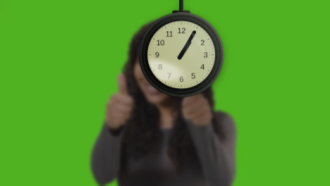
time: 1:05
